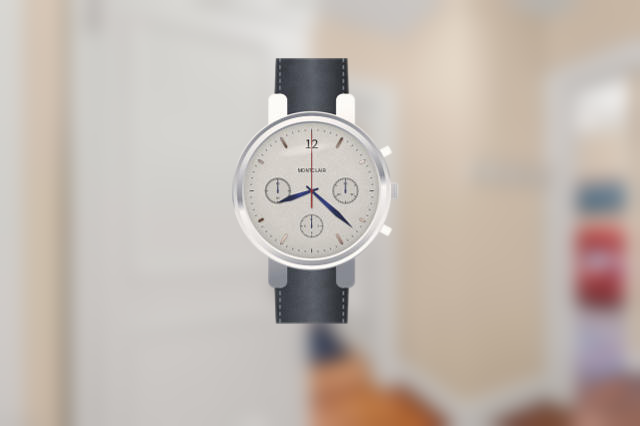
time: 8:22
